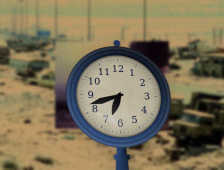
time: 6:42
